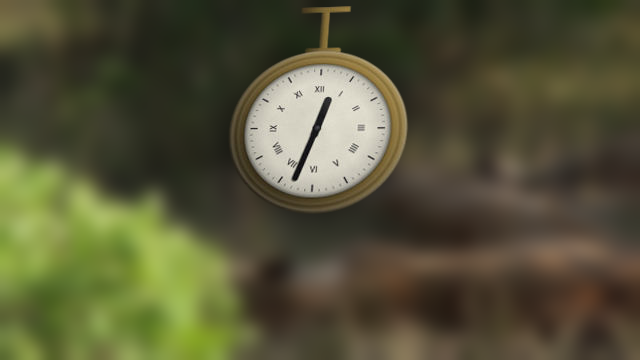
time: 12:33
